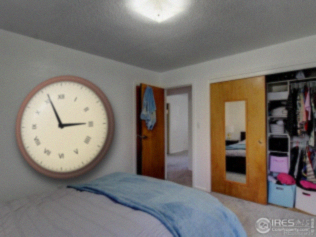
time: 2:56
